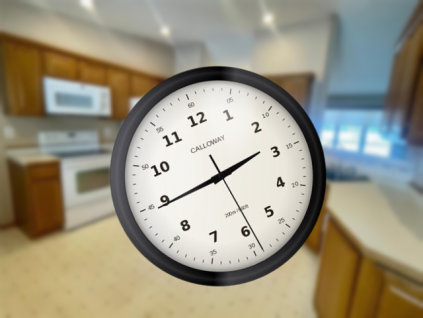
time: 2:44:29
